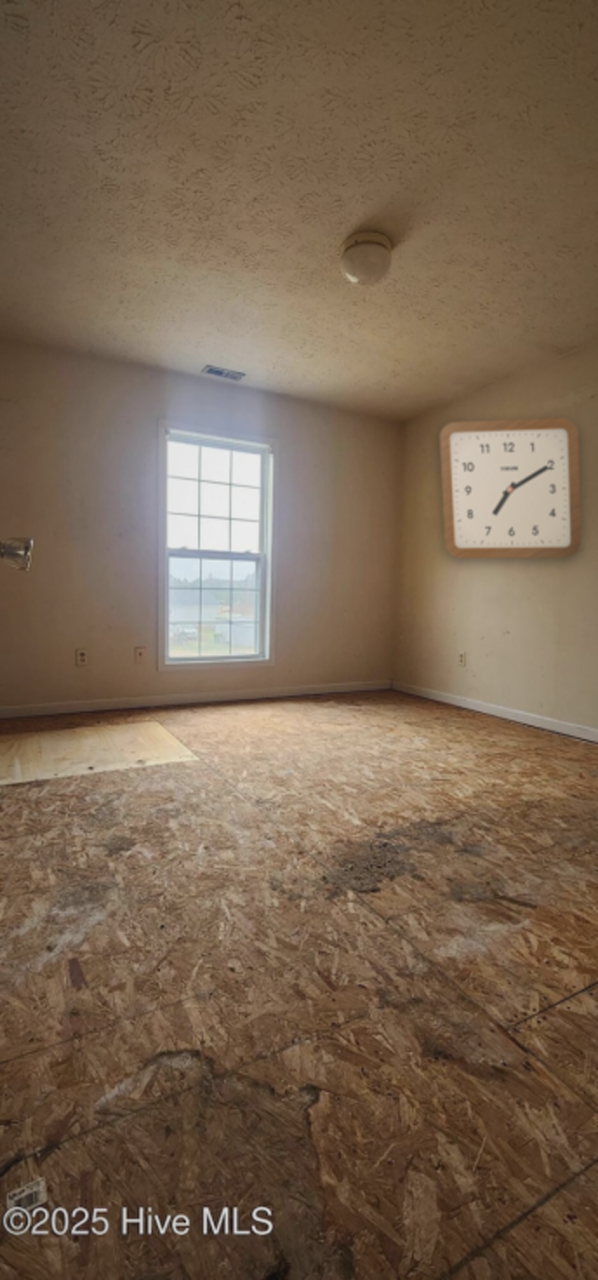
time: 7:10
